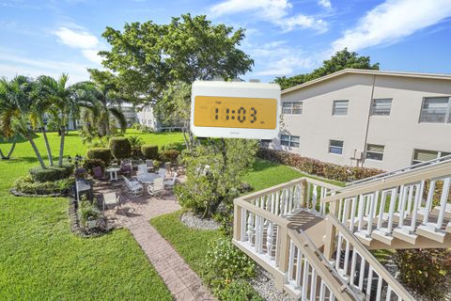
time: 11:03
